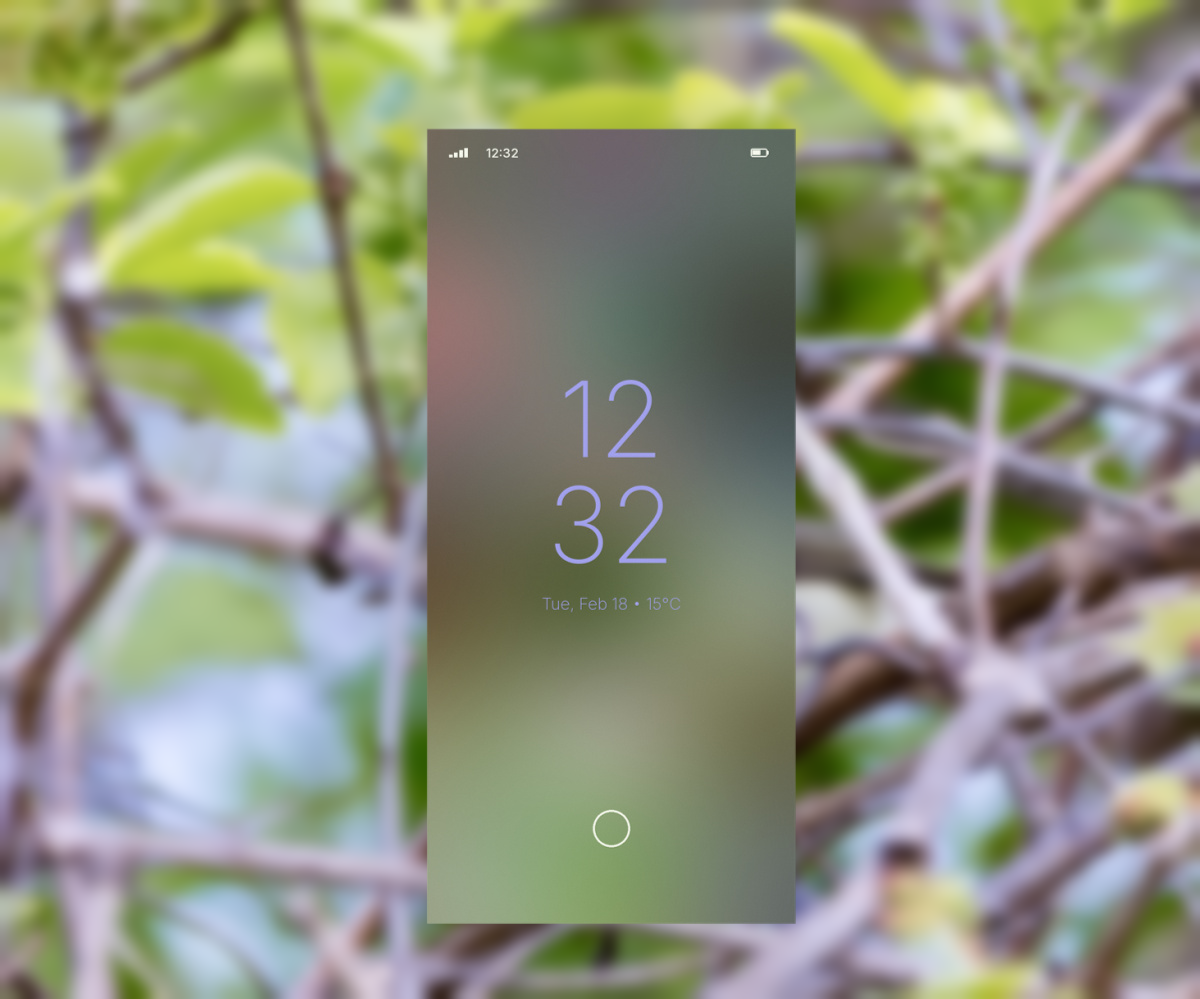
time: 12:32
